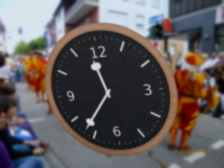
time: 11:37
